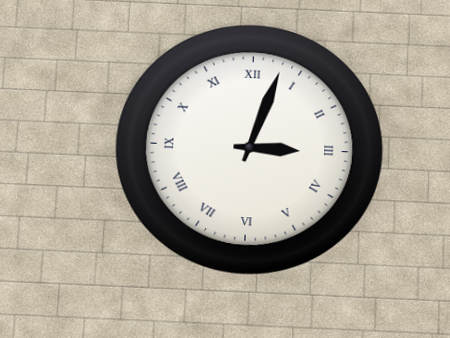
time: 3:03
